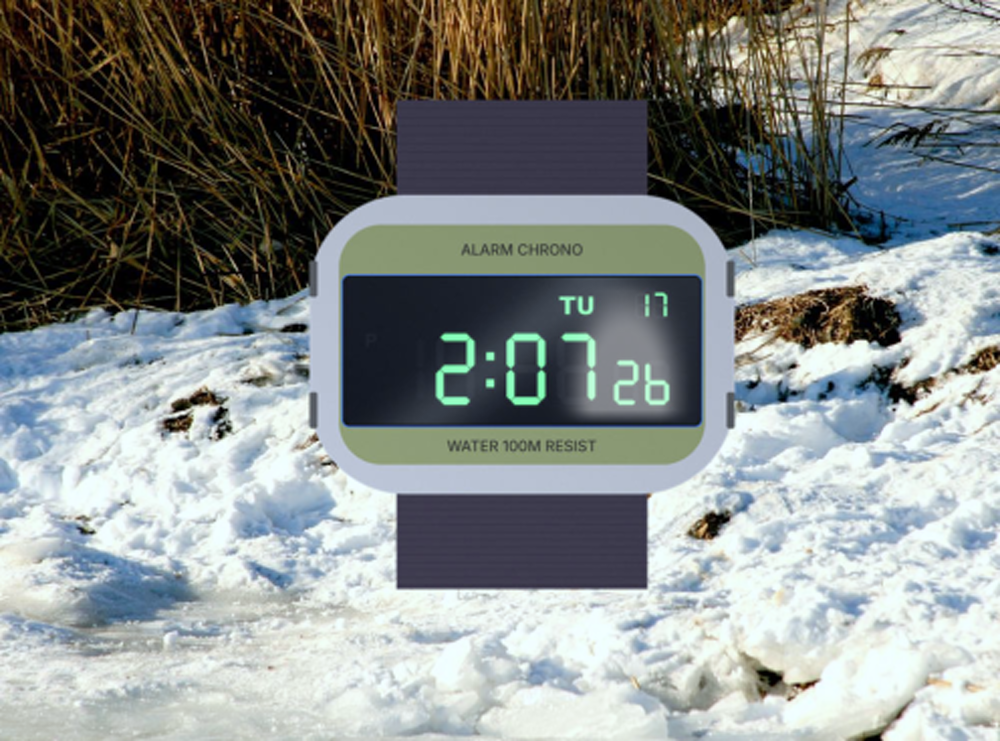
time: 2:07:26
